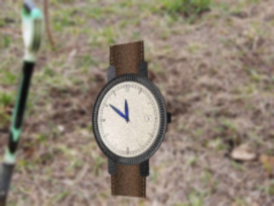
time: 11:51
